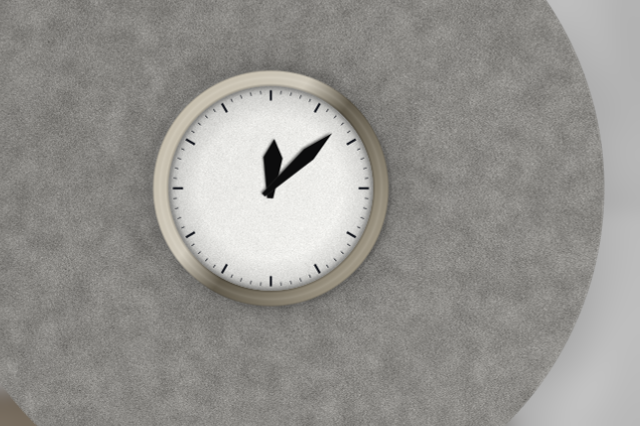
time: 12:08
